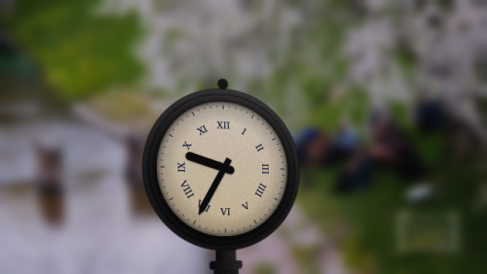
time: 9:35
